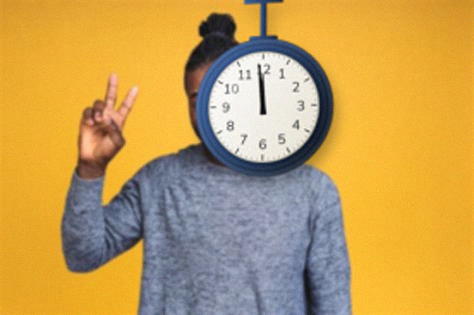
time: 11:59
